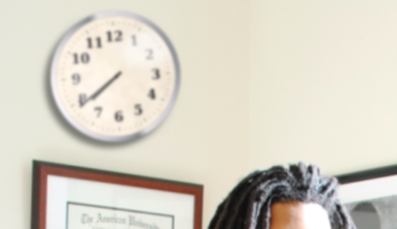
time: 7:39
